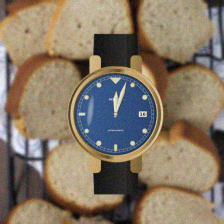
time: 12:03
